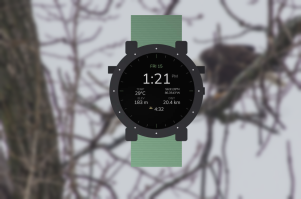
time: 1:21
